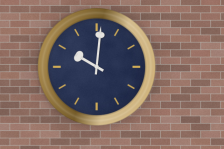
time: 10:01
